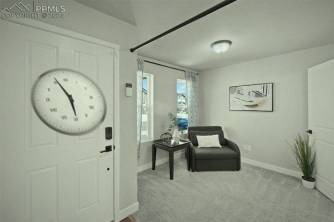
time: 5:56
